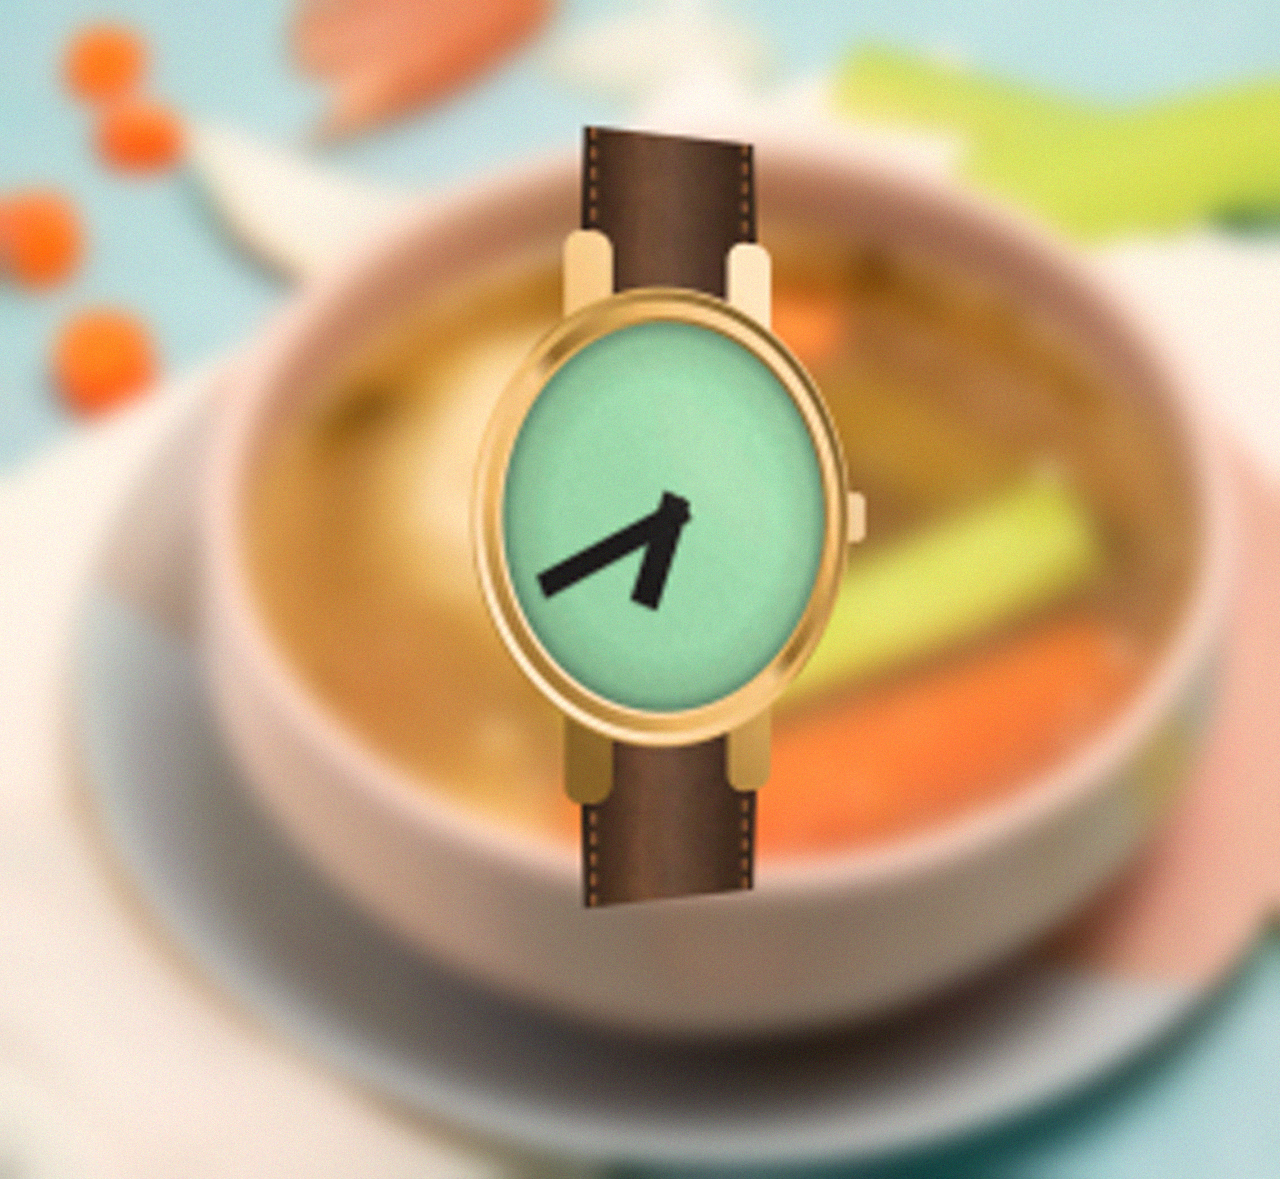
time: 6:41
